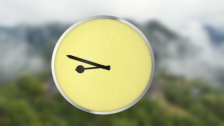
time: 8:48
